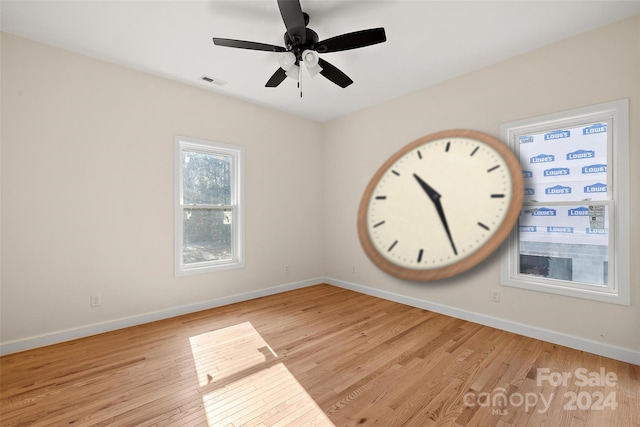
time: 10:25
